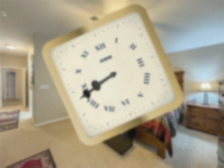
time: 8:43
